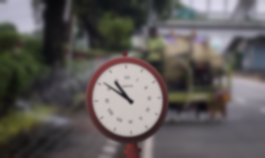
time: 10:51
